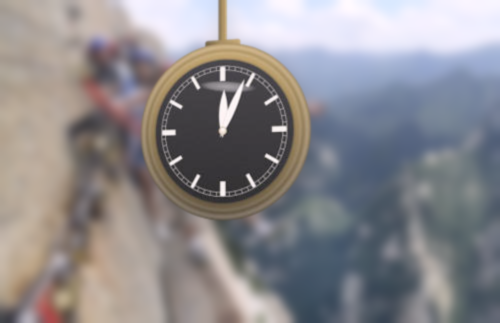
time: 12:04
